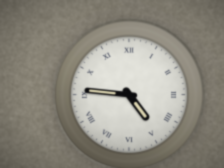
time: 4:46
